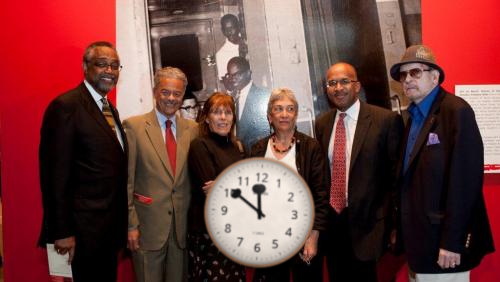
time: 11:51
